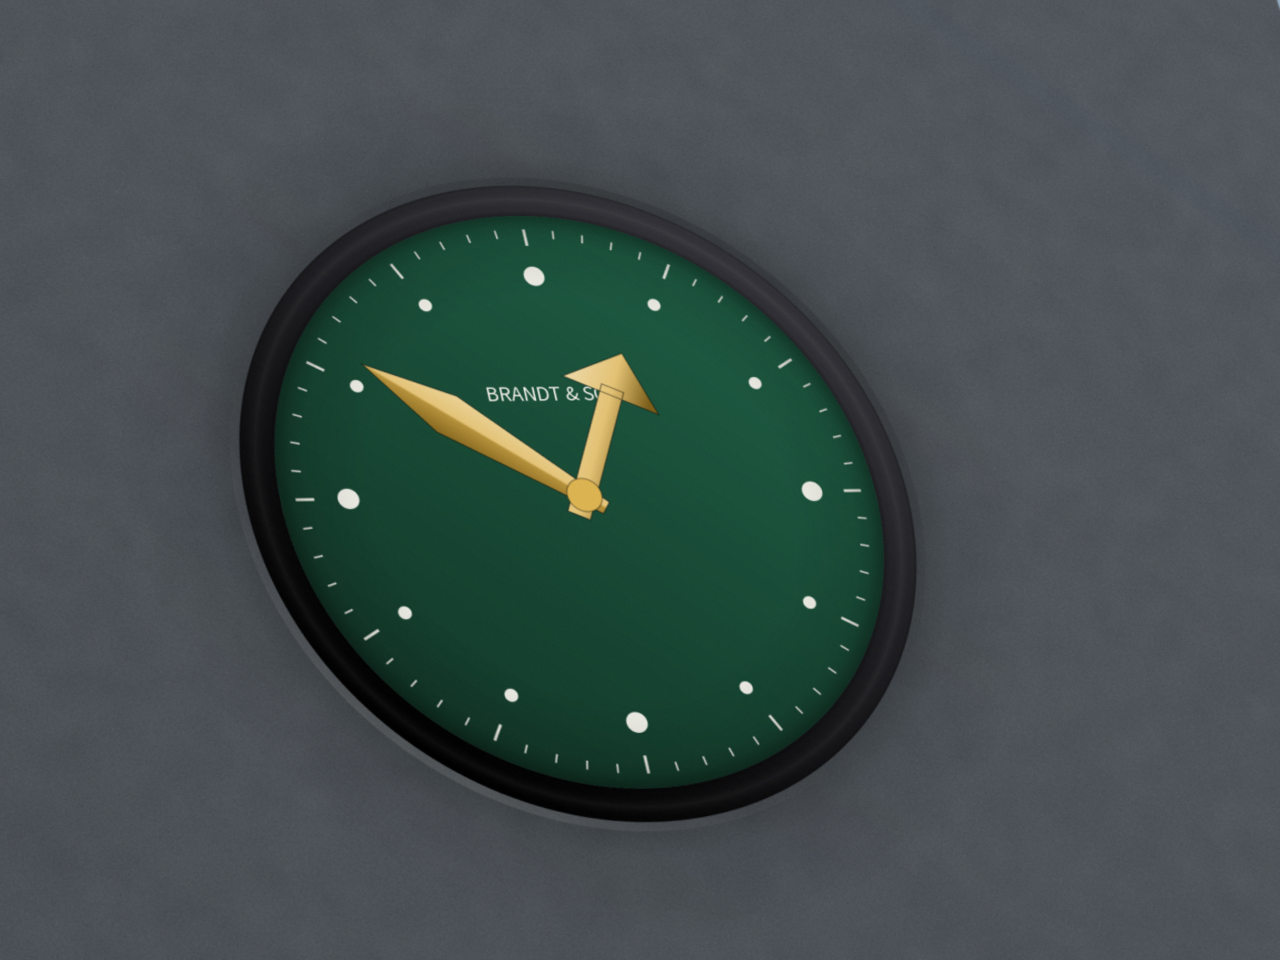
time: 12:51
